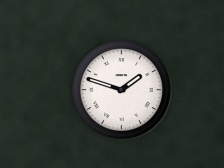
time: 1:48
